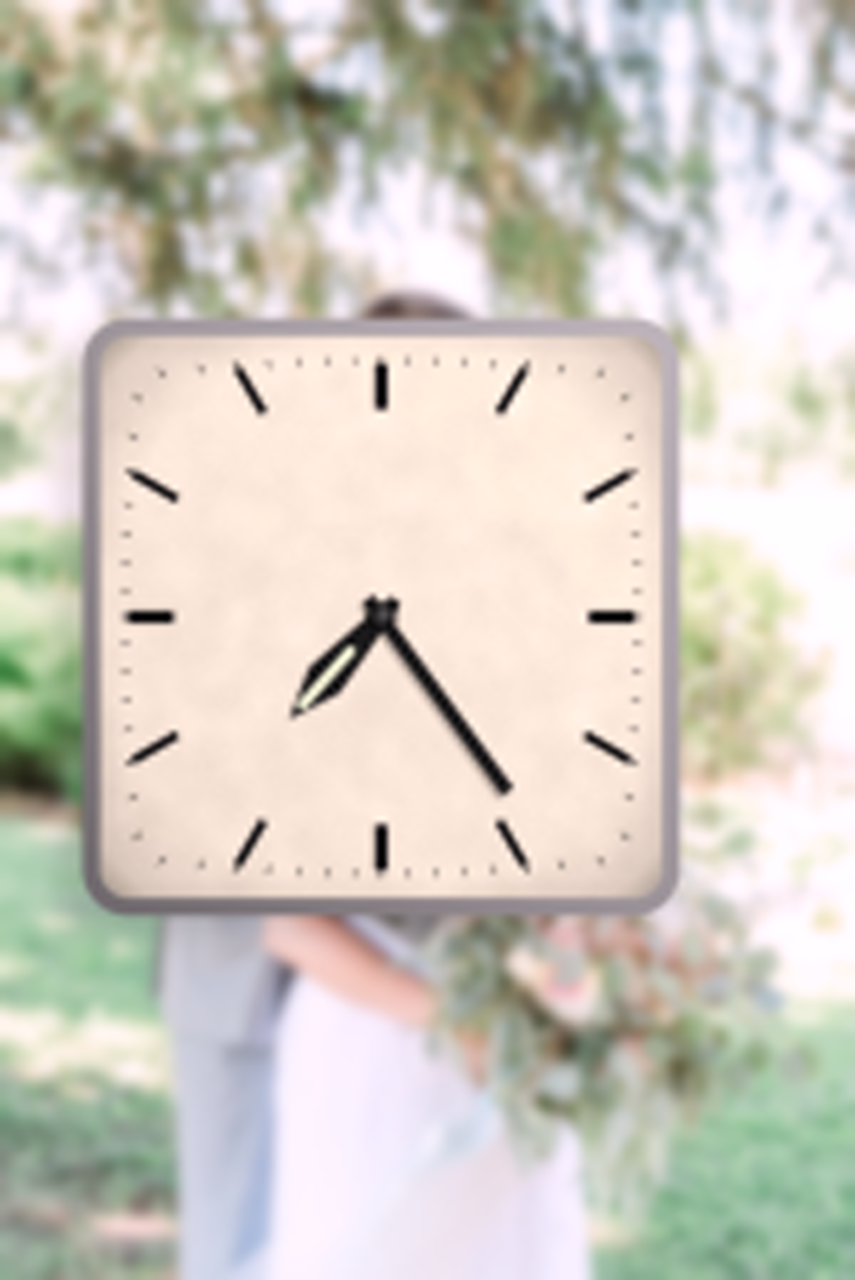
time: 7:24
